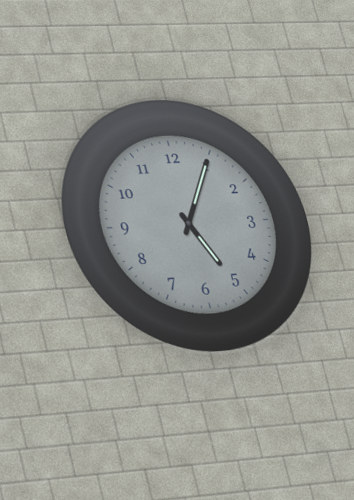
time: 5:05
